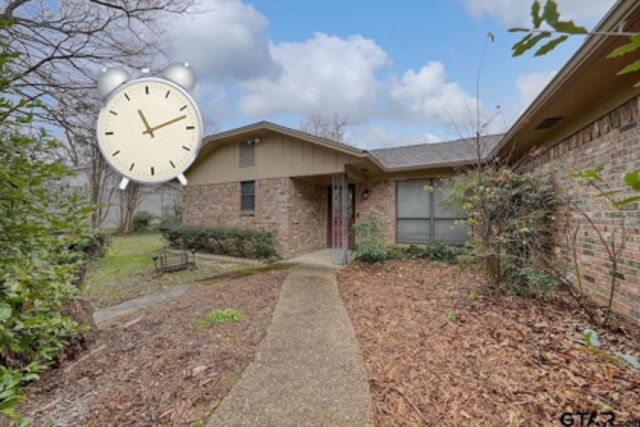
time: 11:12
